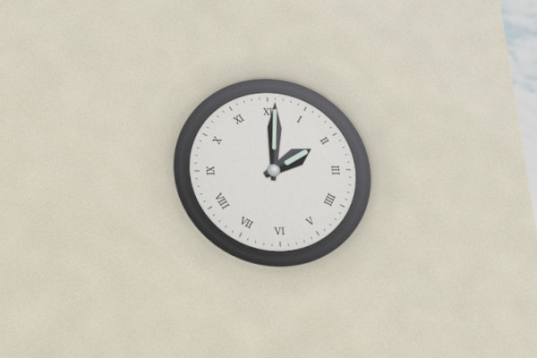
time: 2:01
